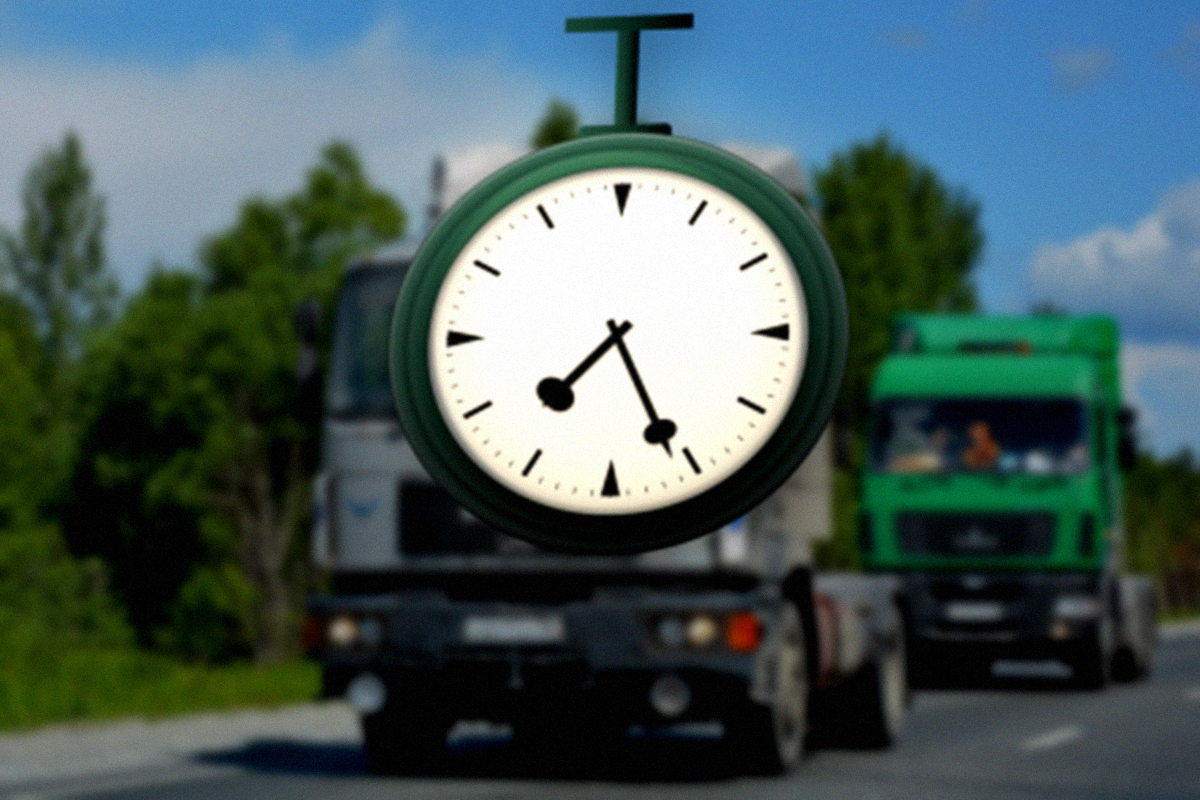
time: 7:26
